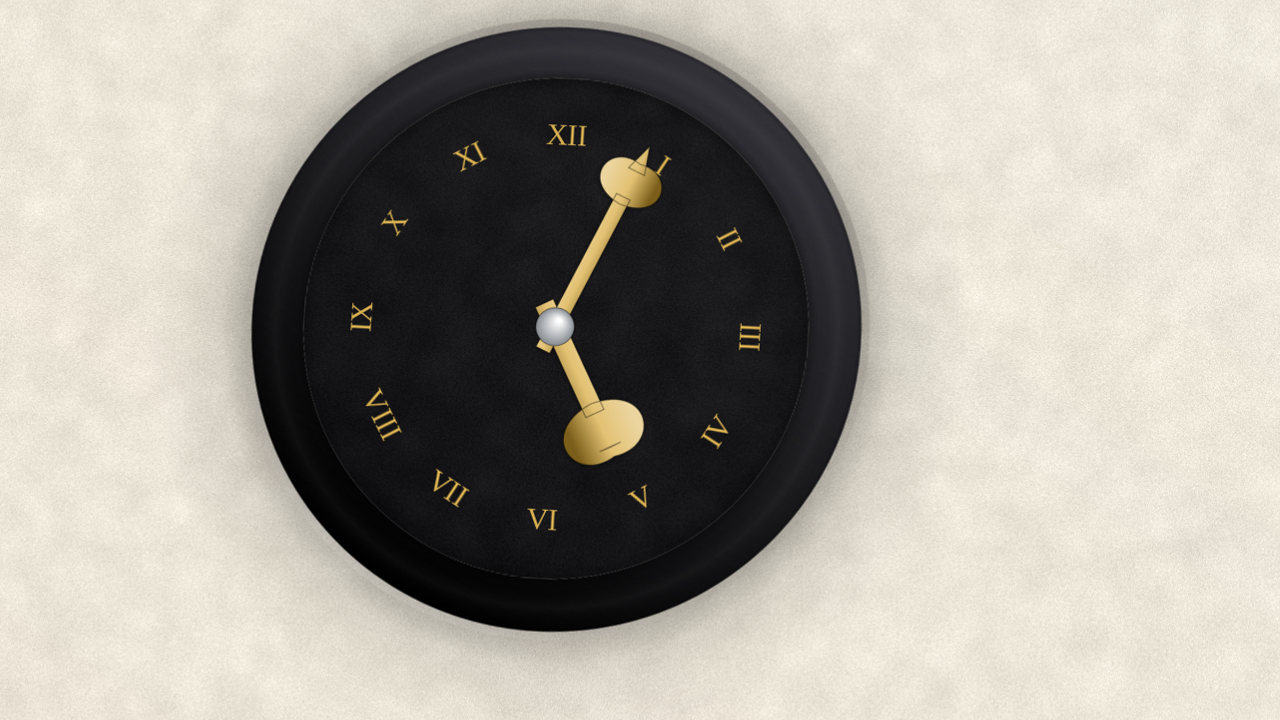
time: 5:04
